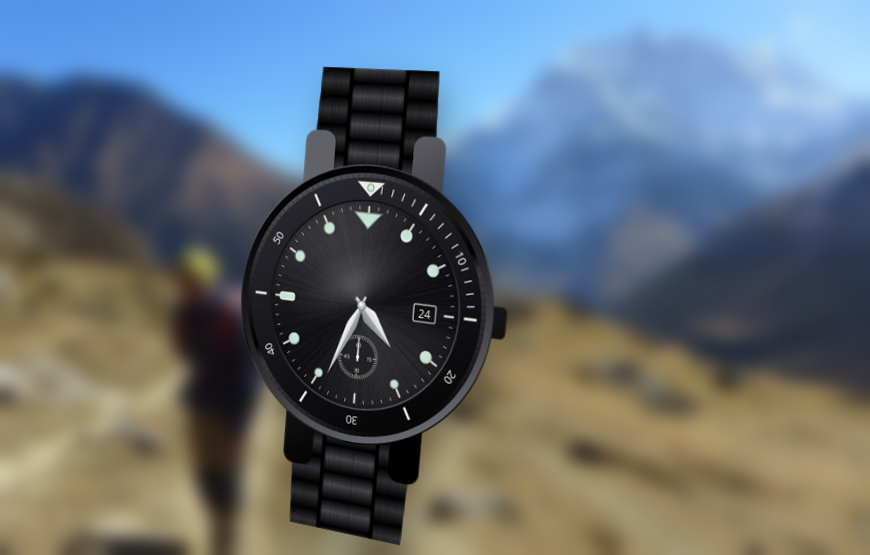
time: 4:34
